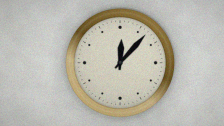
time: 12:07
